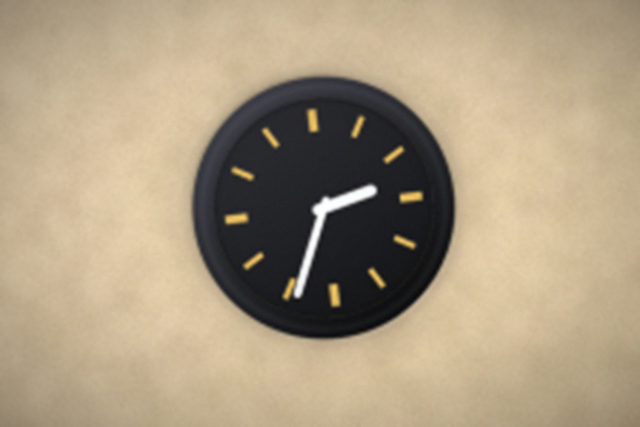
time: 2:34
